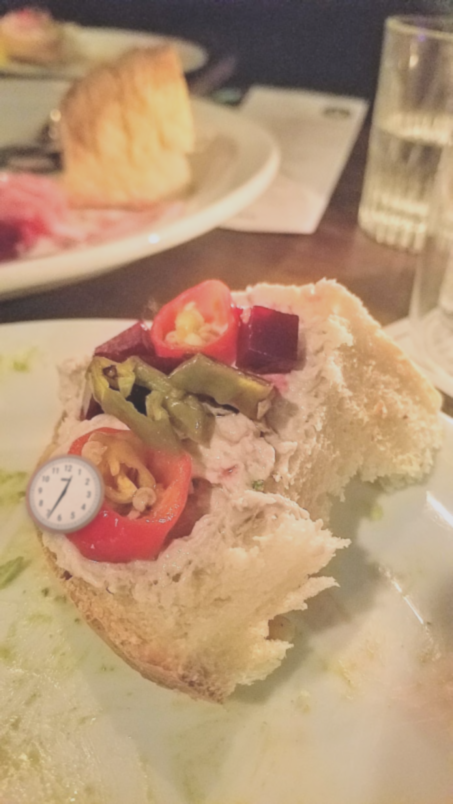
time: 12:34
